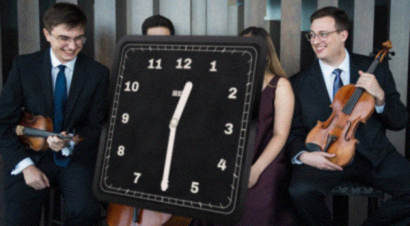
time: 12:30
